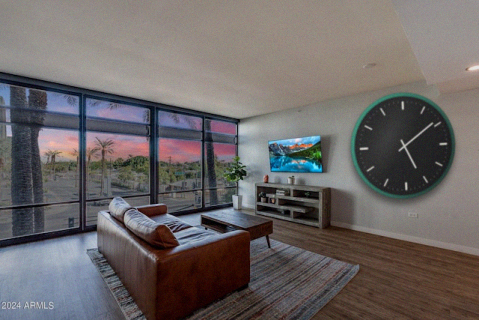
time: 5:09
